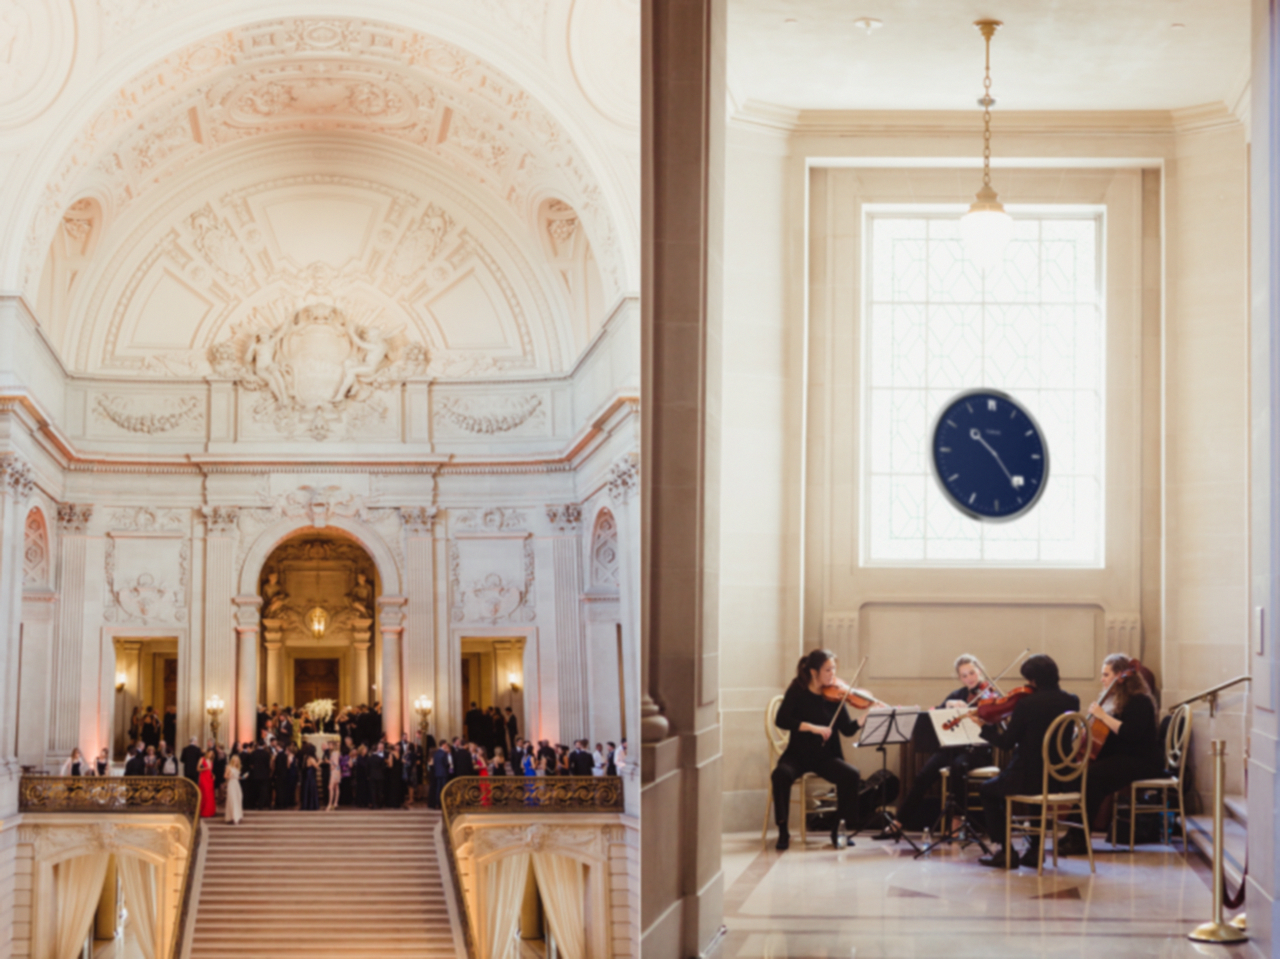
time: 10:24
